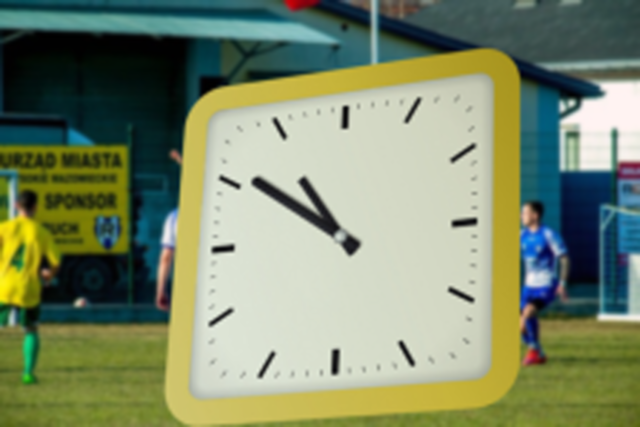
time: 10:51
